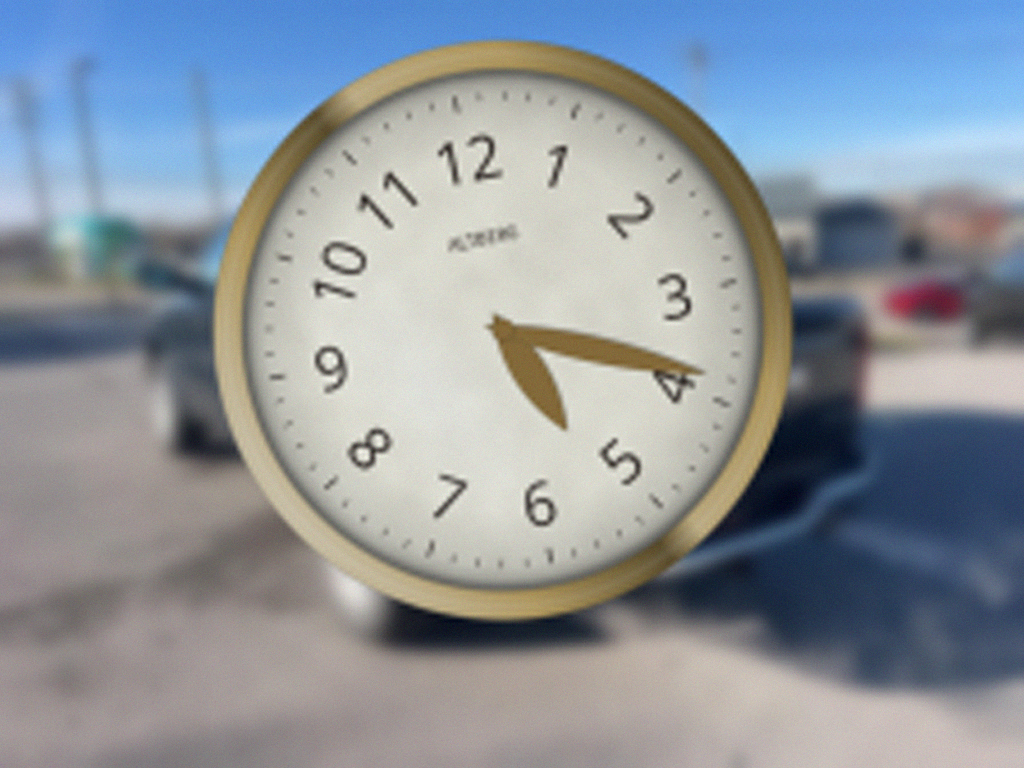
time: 5:19
